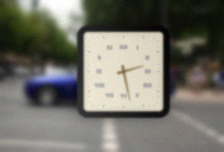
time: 2:28
